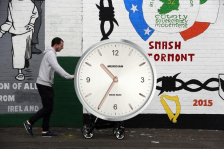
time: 10:35
